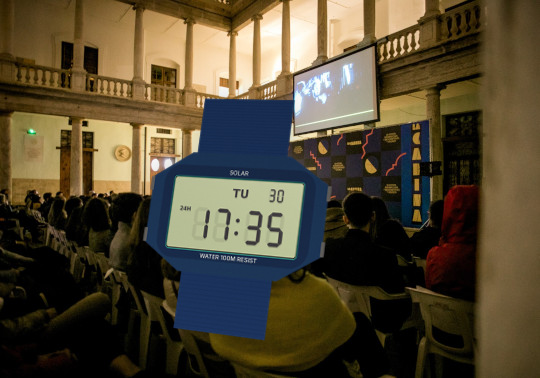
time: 17:35
